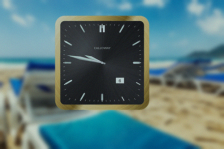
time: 9:47
